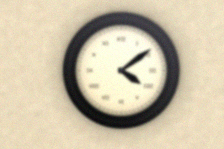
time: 4:09
